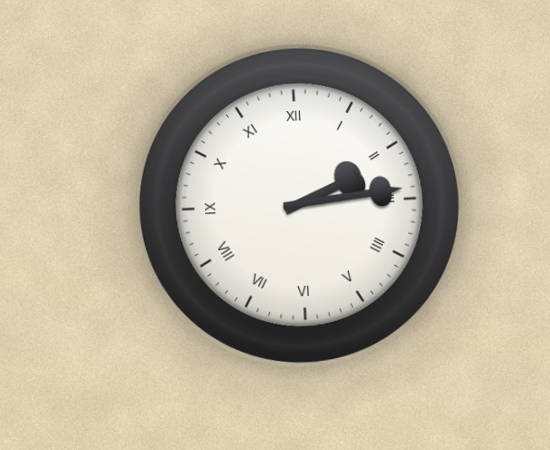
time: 2:14
